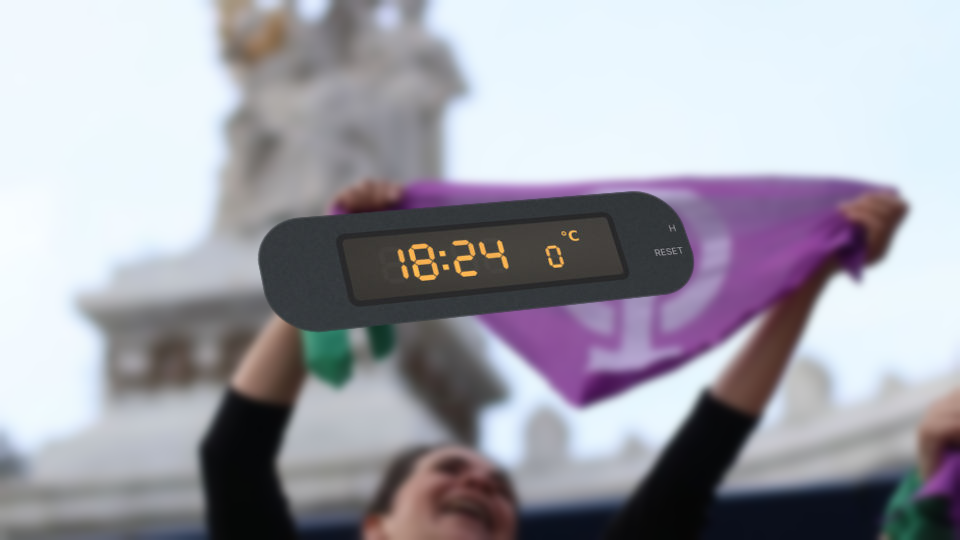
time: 18:24
